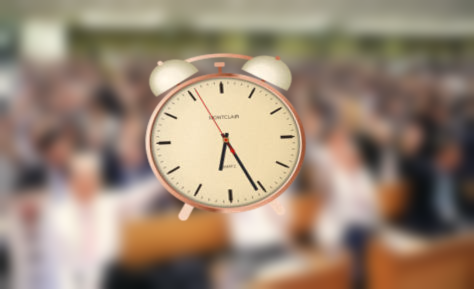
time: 6:25:56
